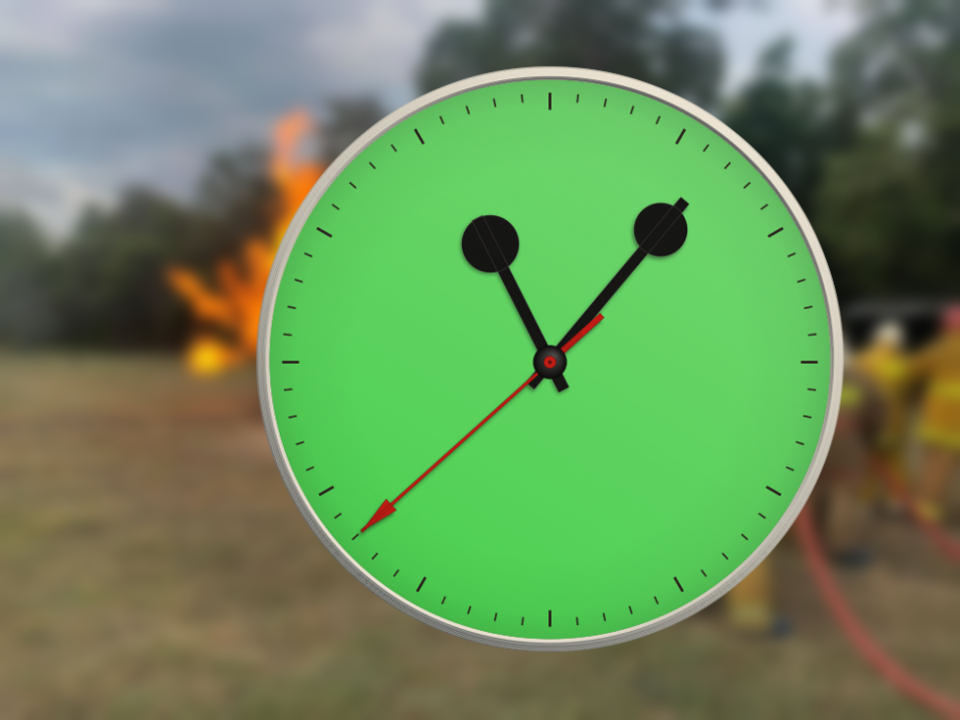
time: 11:06:38
